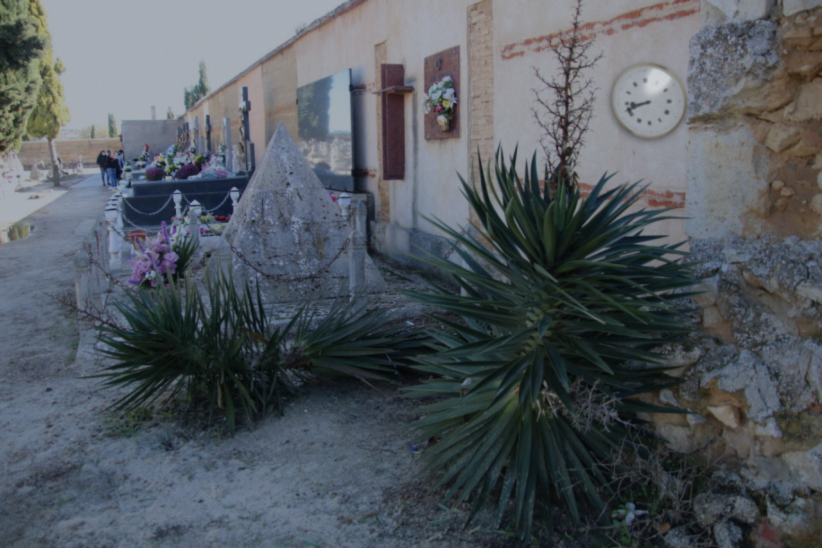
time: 8:42
